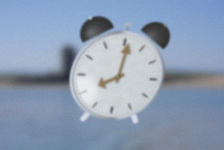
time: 8:01
